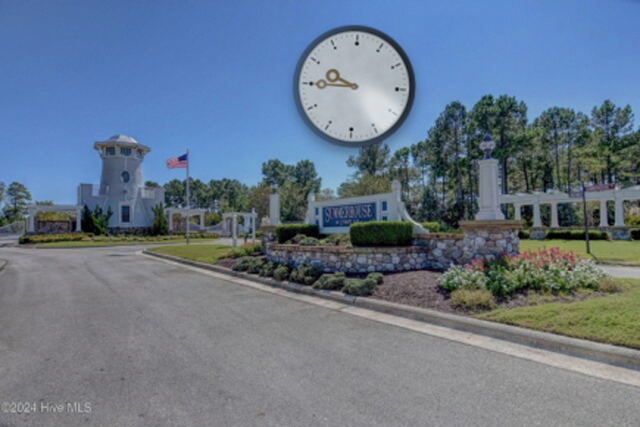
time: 9:45
